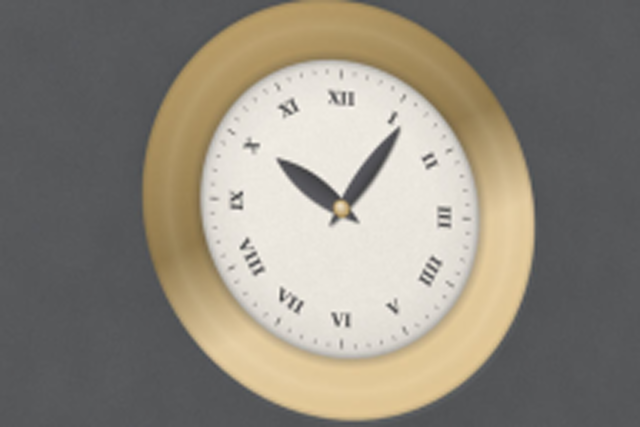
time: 10:06
